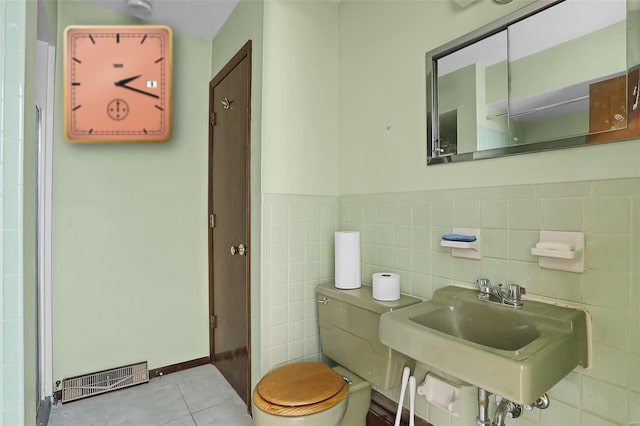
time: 2:18
